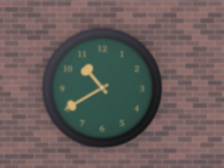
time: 10:40
